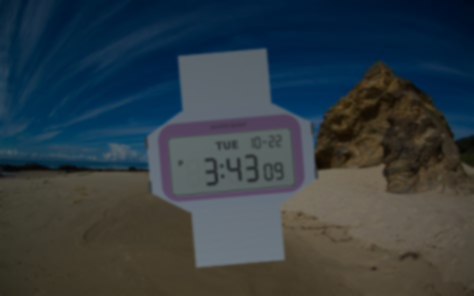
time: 3:43:09
